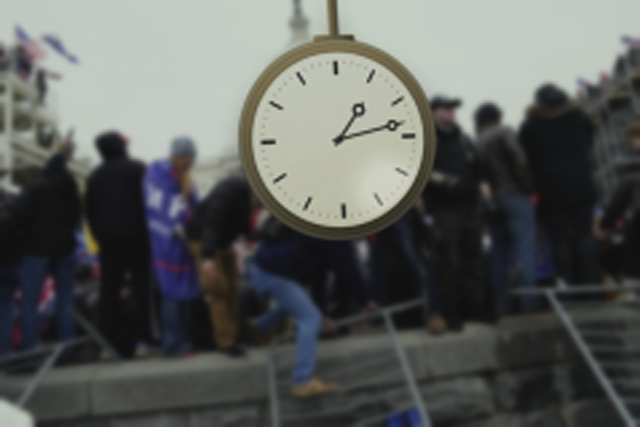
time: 1:13
